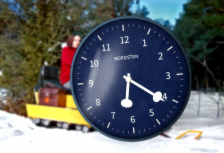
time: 6:21
